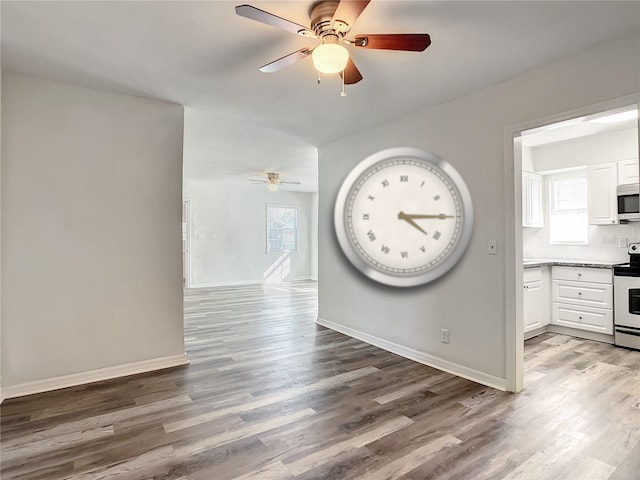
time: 4:15
